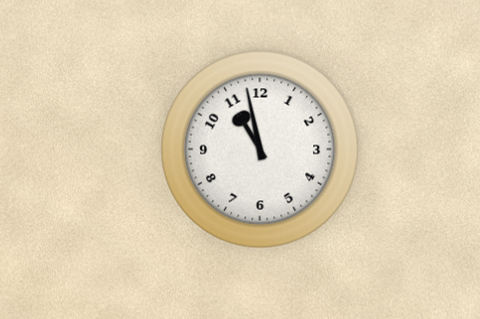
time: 10:58
